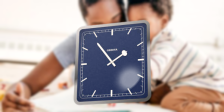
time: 1:54
